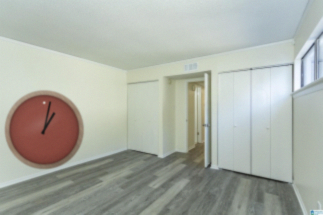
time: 1:02
